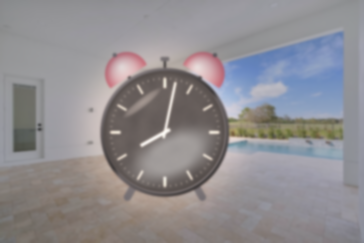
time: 8:02
